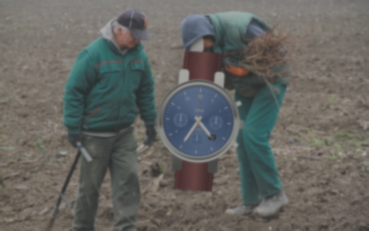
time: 4:35
